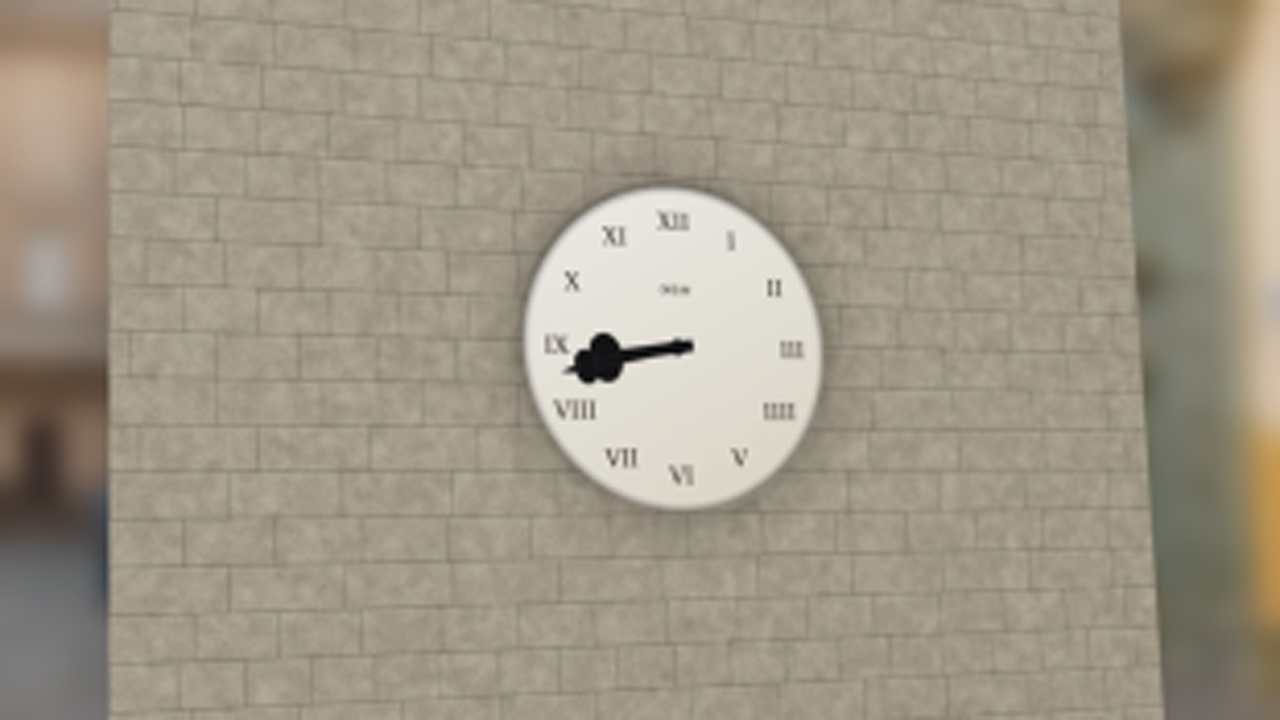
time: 8:43
